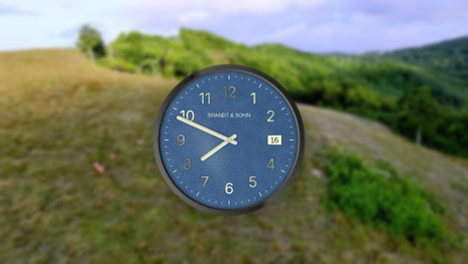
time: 7:49
